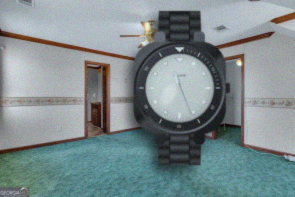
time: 11:26
